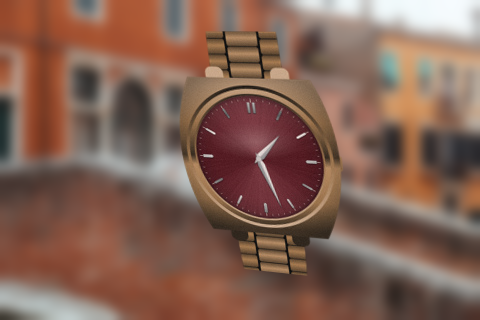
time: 1:27
